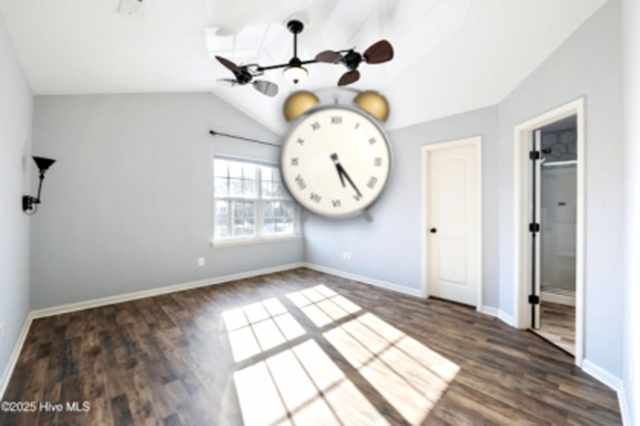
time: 5:24
